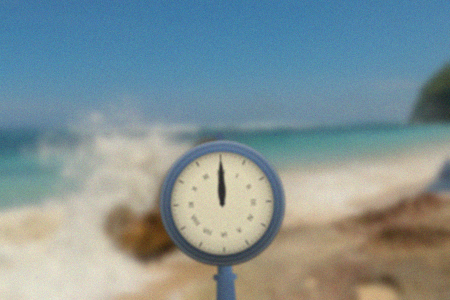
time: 12:00
